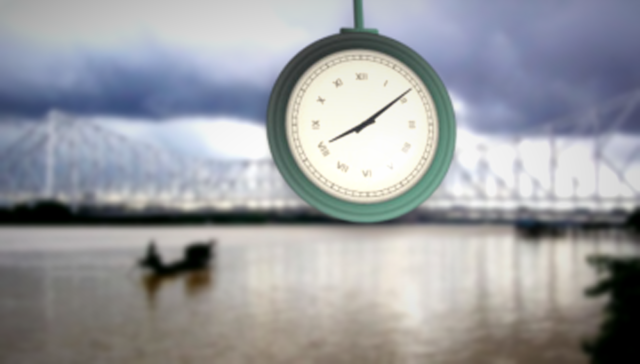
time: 8:09
